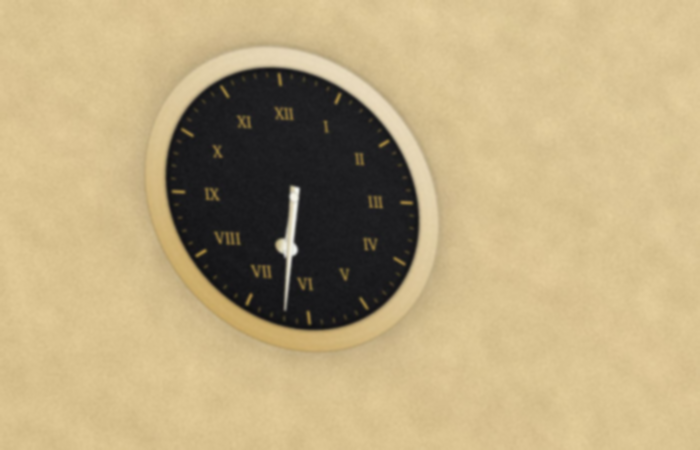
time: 6:32
